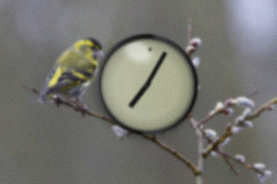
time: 7:04
